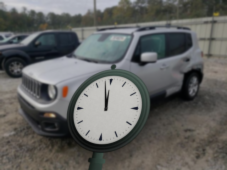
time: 11:58
